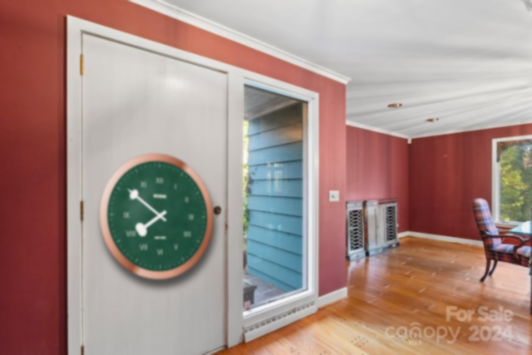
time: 7:51
